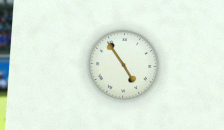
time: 4:54
